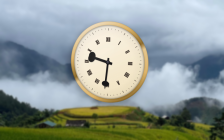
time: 9:31
